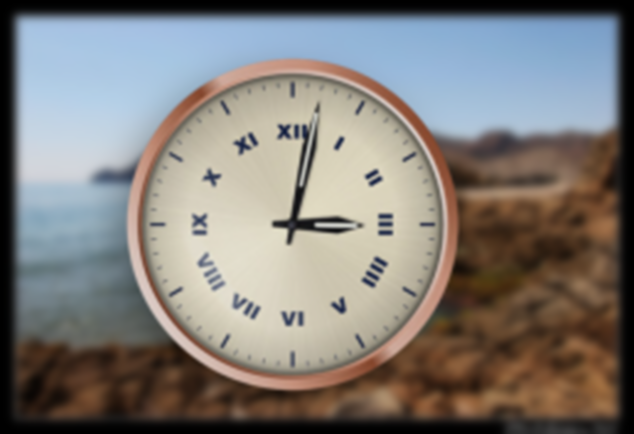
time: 3:02
